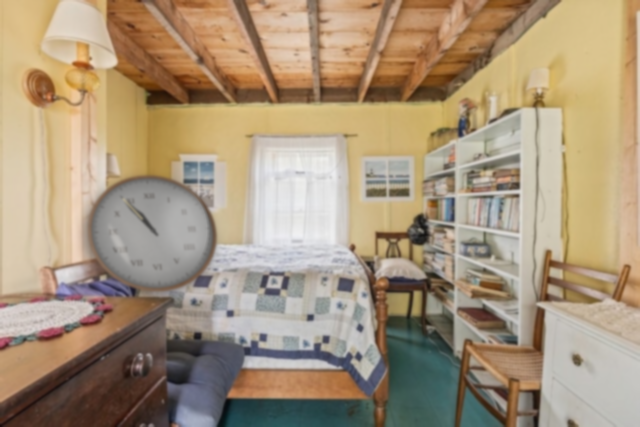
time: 10:54
